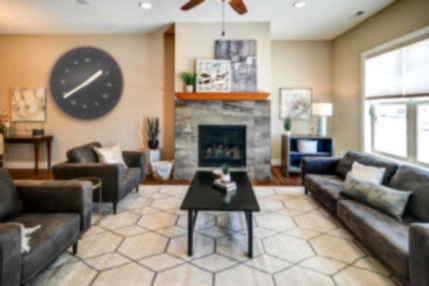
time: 1:39
